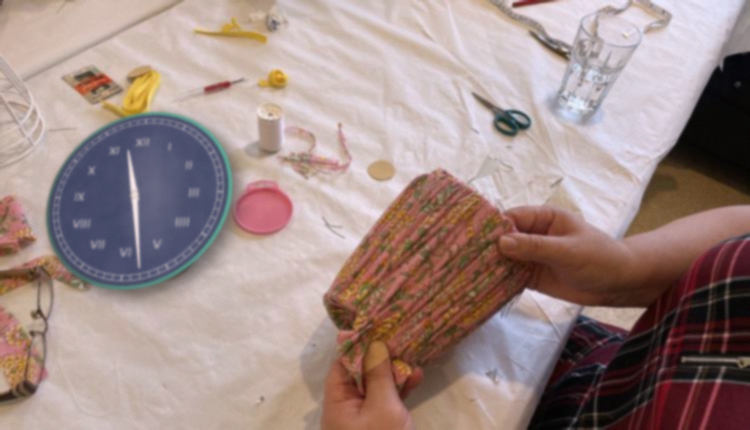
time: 11:28
